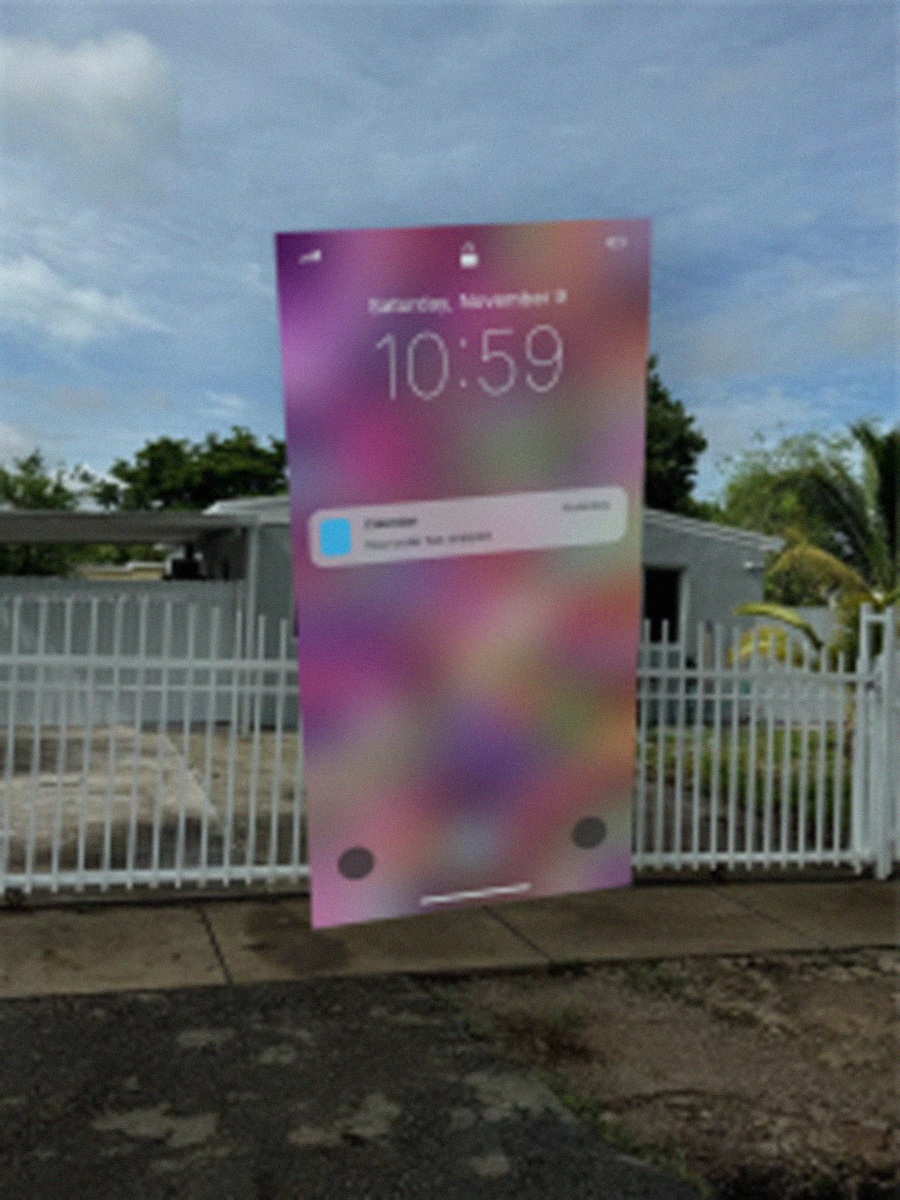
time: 10:59
